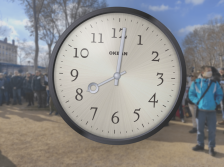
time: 8:01
